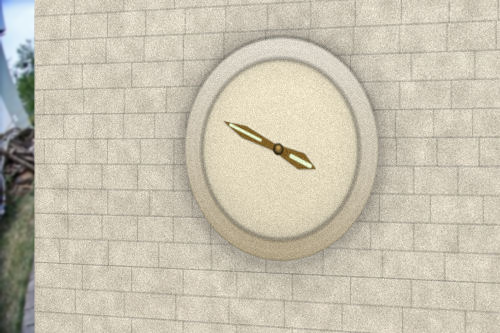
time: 3:49
